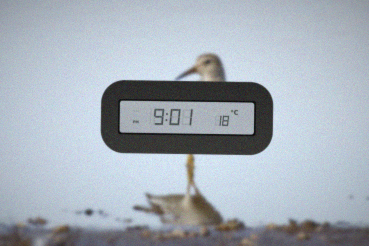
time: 9:01
